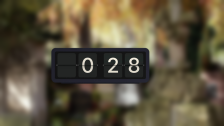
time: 0:28
